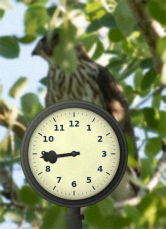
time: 8:44
